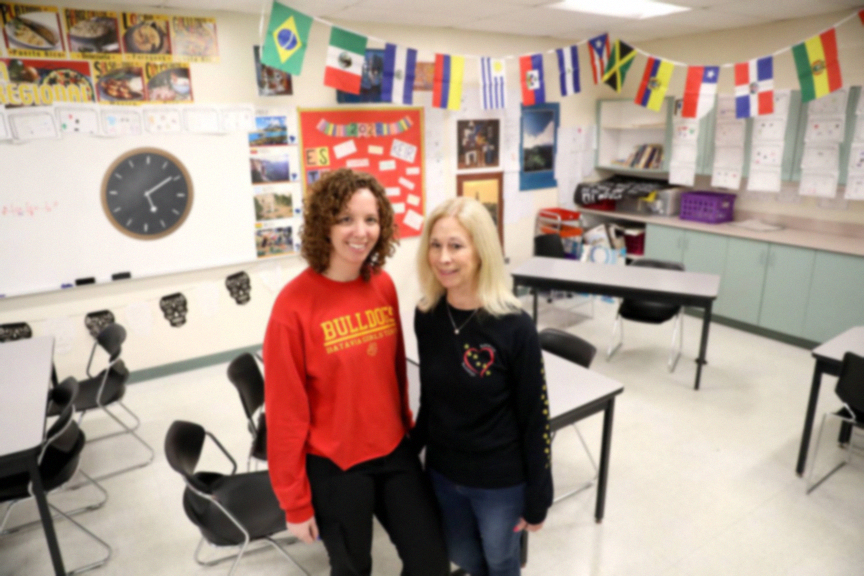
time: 5:09
